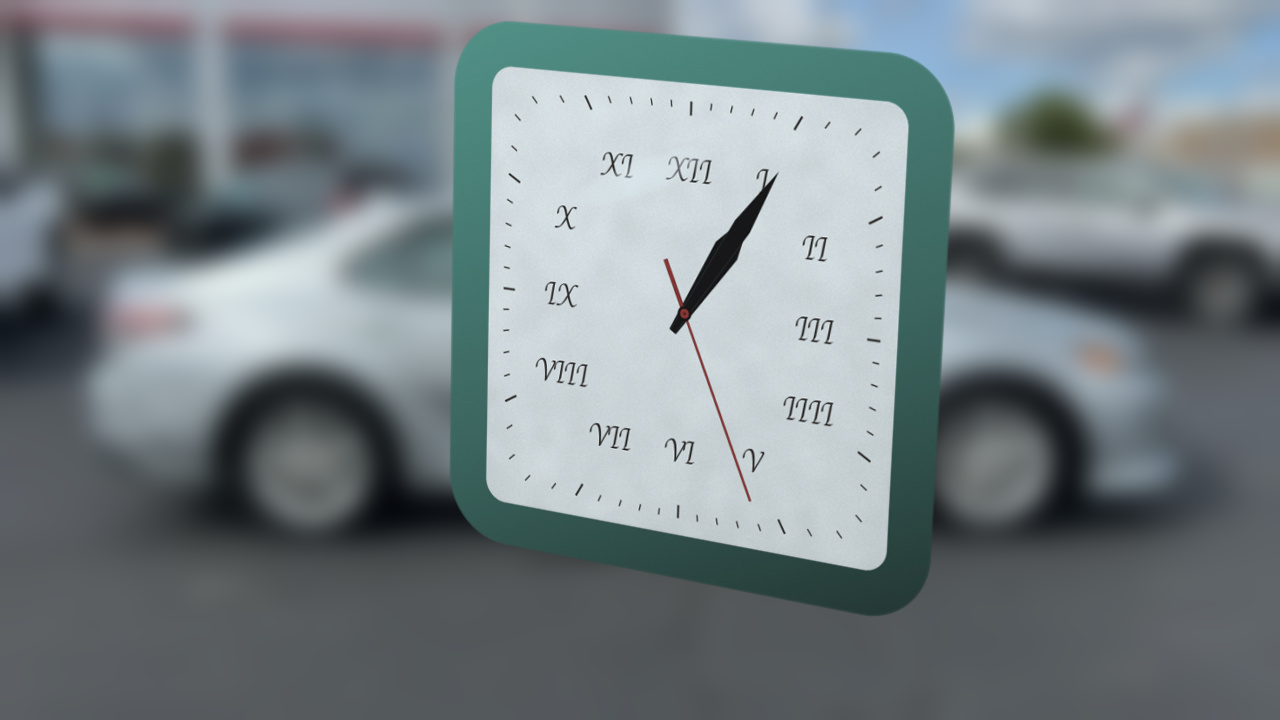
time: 1:05:26
